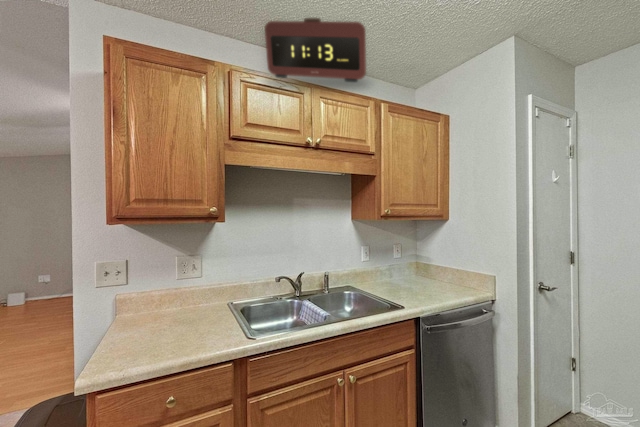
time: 11:13
